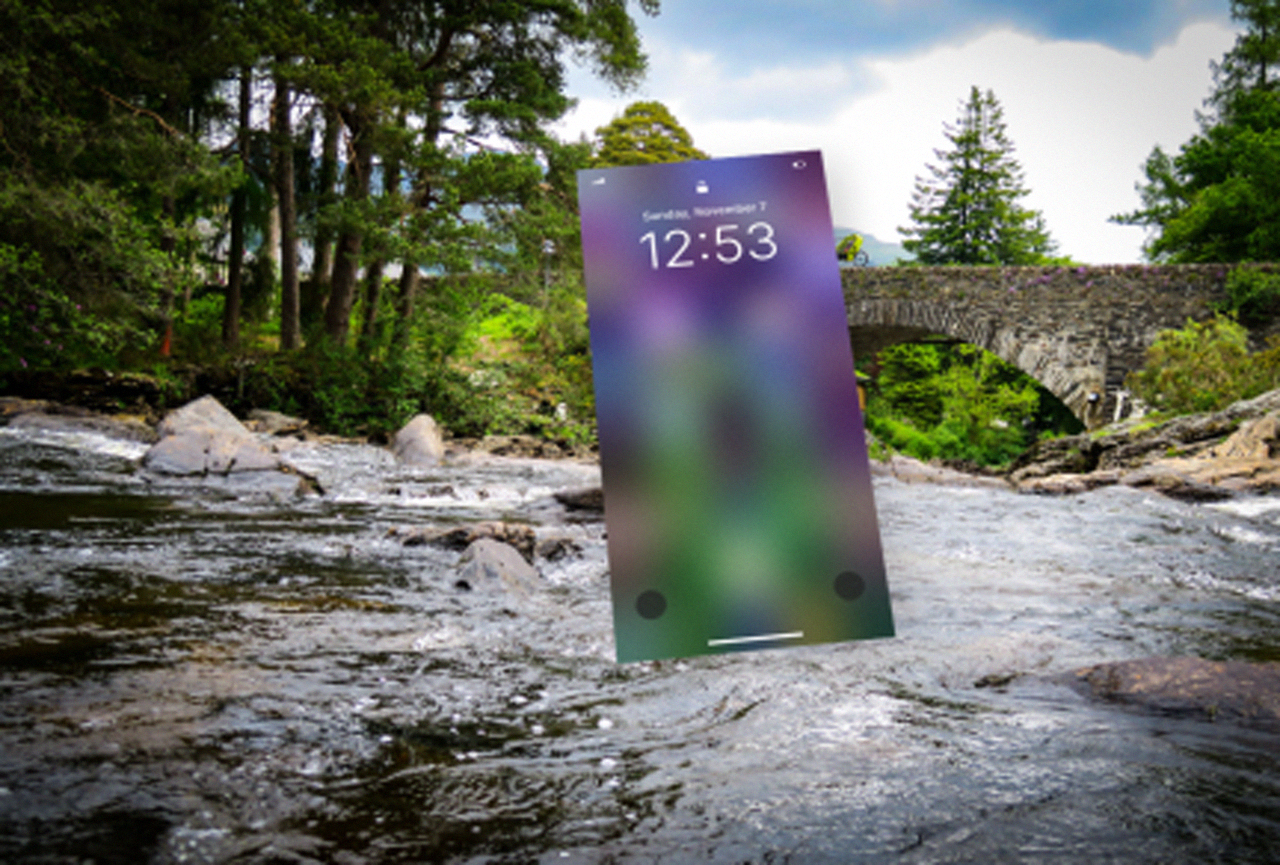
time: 12:53
